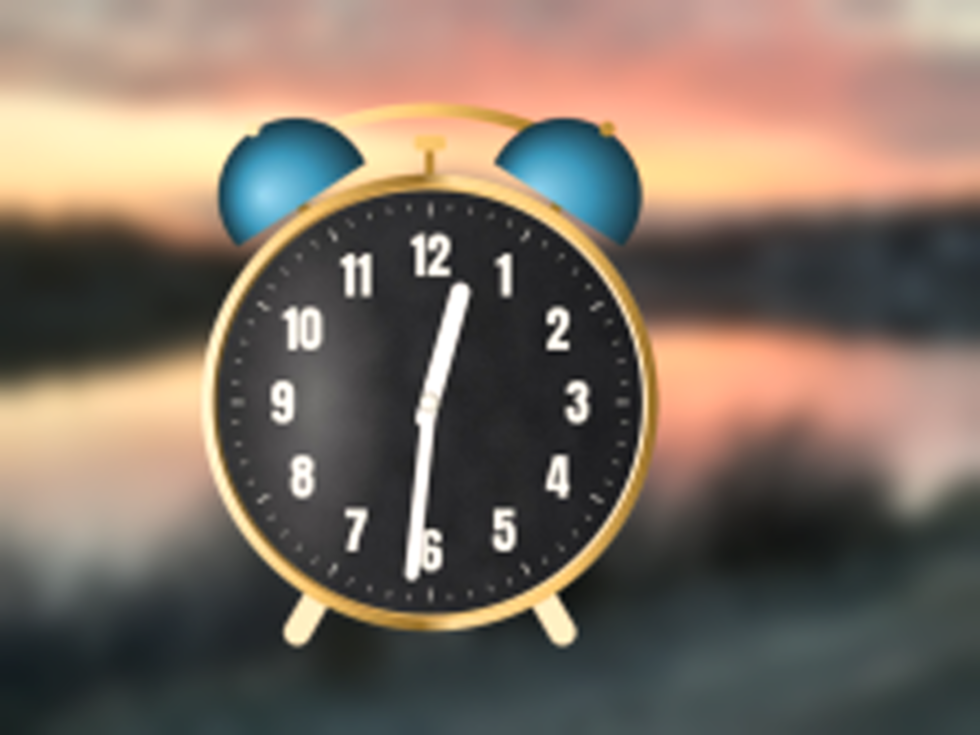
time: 12:31
